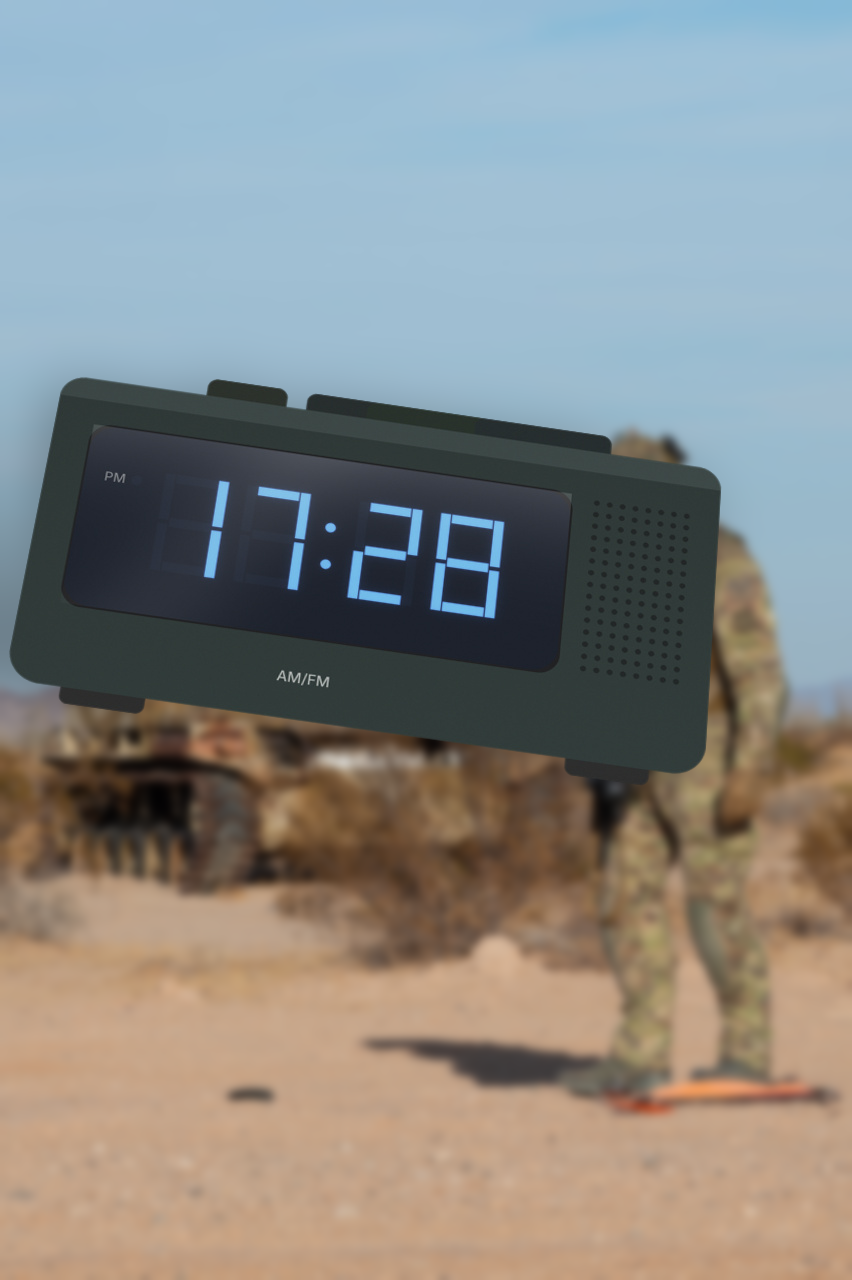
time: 17:28
